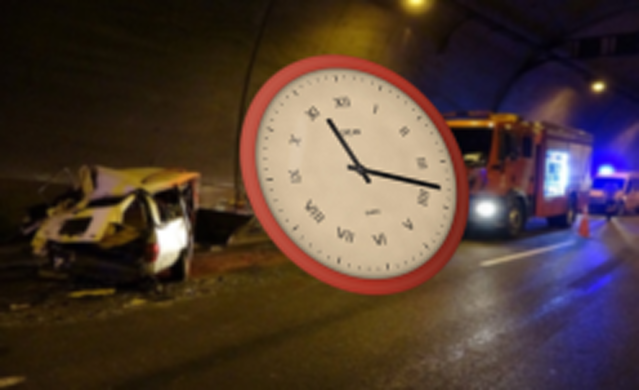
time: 11:18
